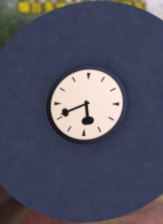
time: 5:41
